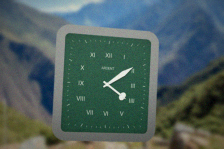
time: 4:09
